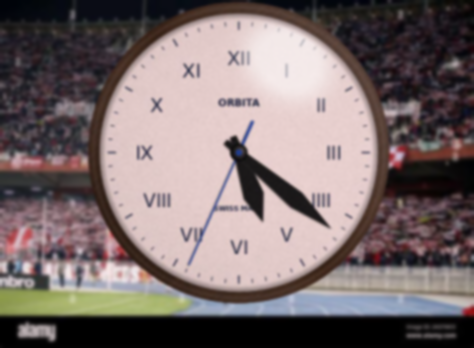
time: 5:21:34
